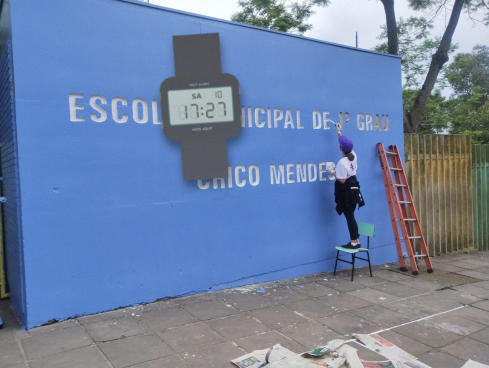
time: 17:27
